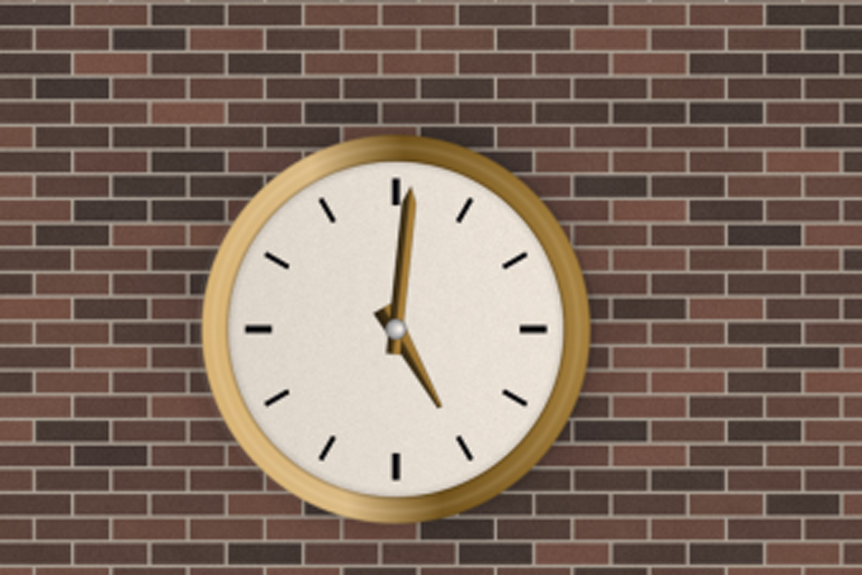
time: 5:01
